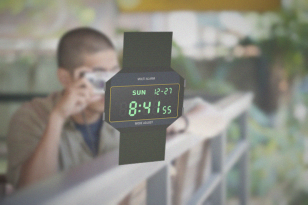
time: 8:41:55
